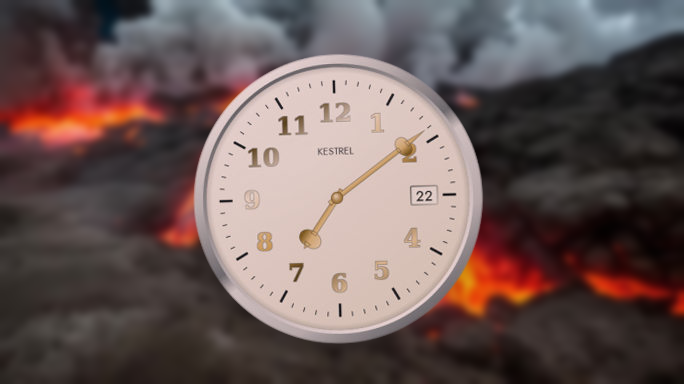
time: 7:09
